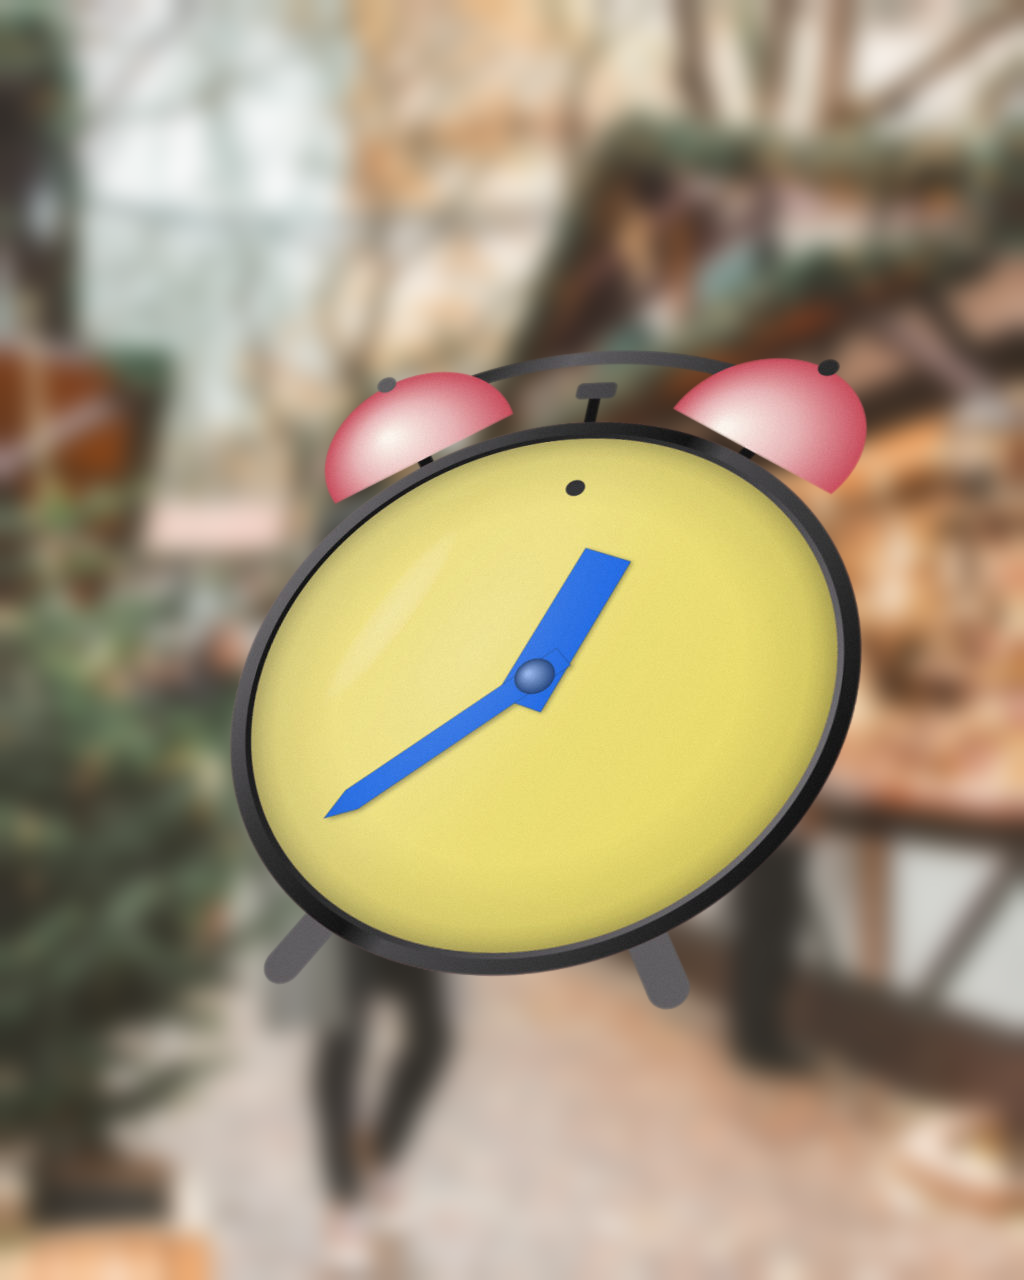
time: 12:38
